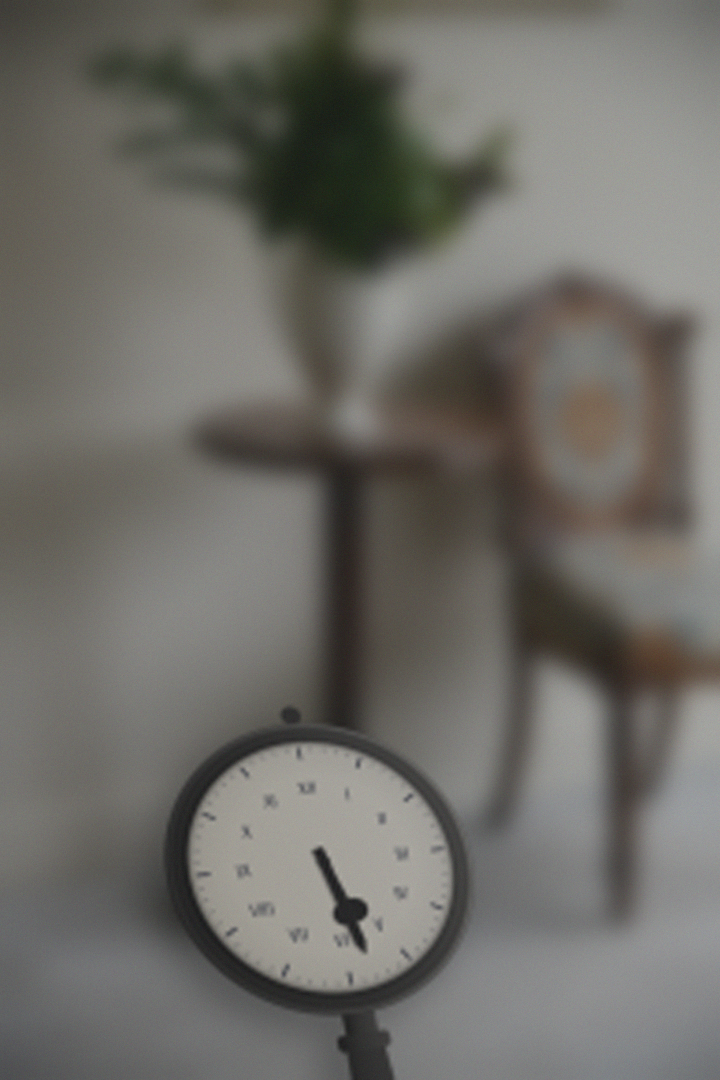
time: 5:28
